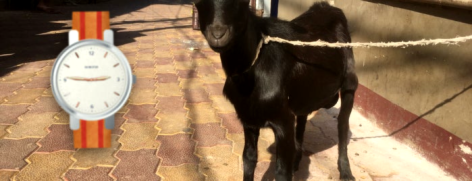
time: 2:46
